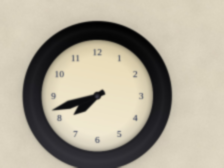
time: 7:42
